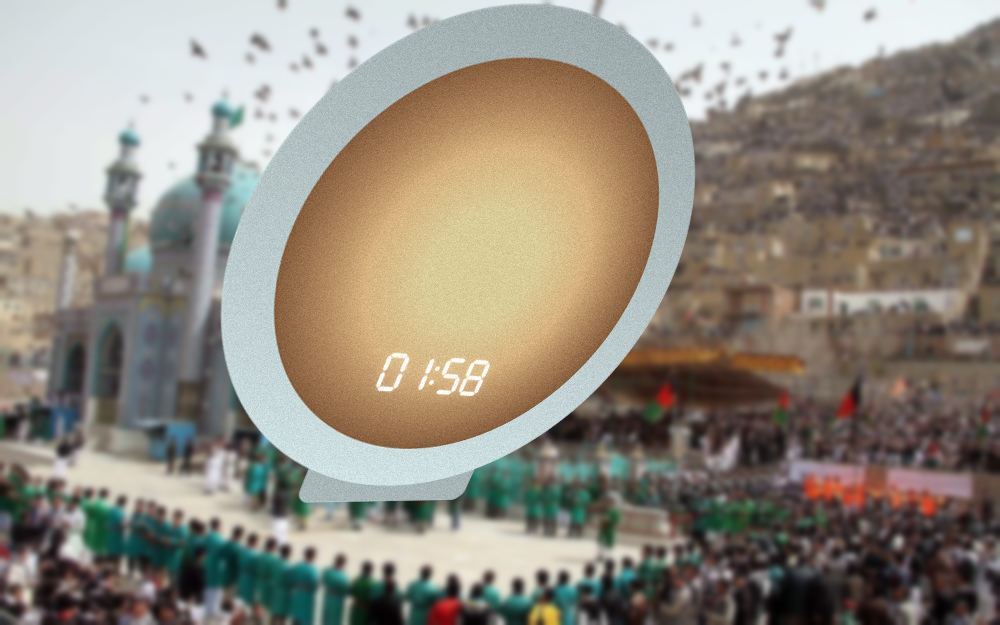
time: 1:58
